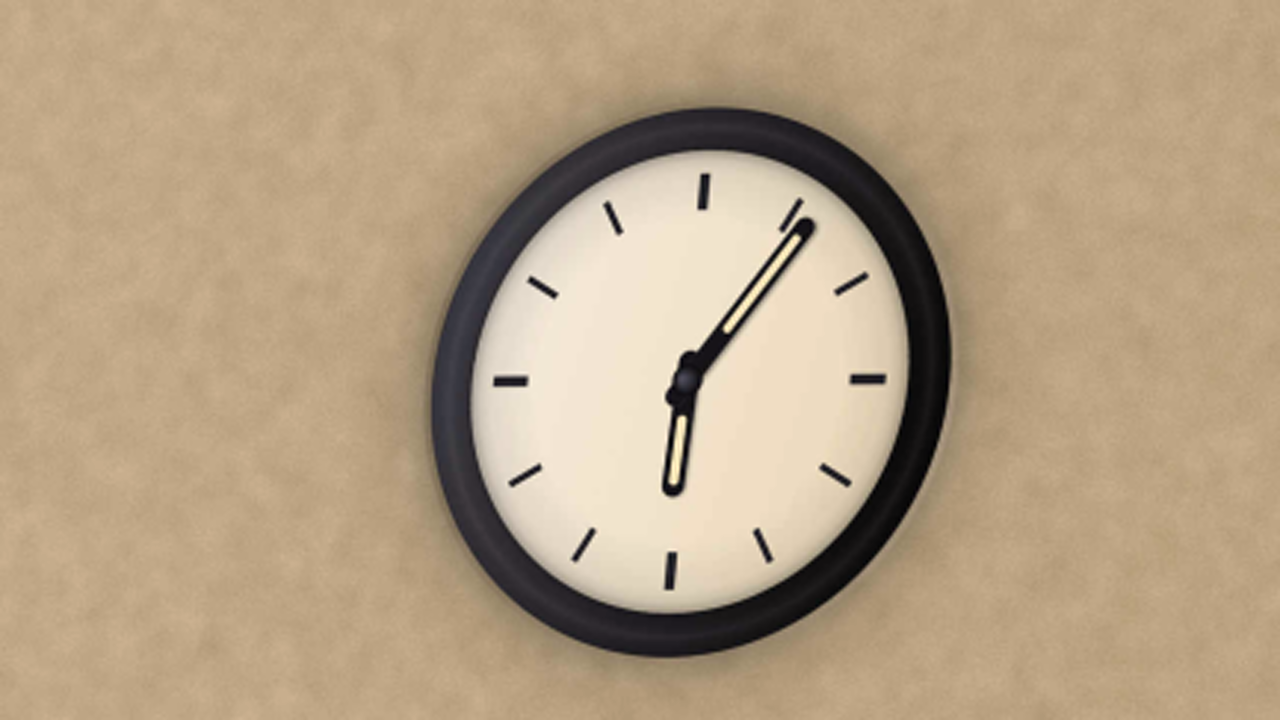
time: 6:06
